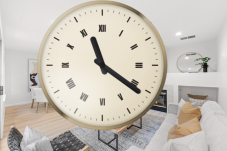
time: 11:21
